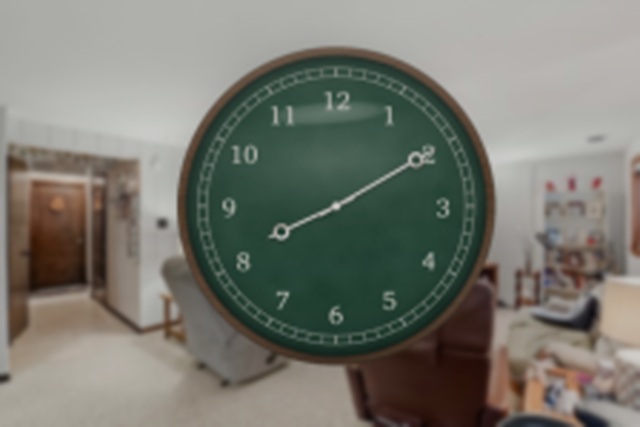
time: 8:10
